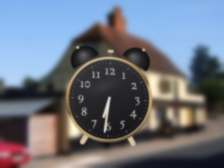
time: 6:31
